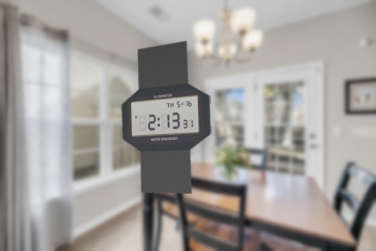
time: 2:13:31
